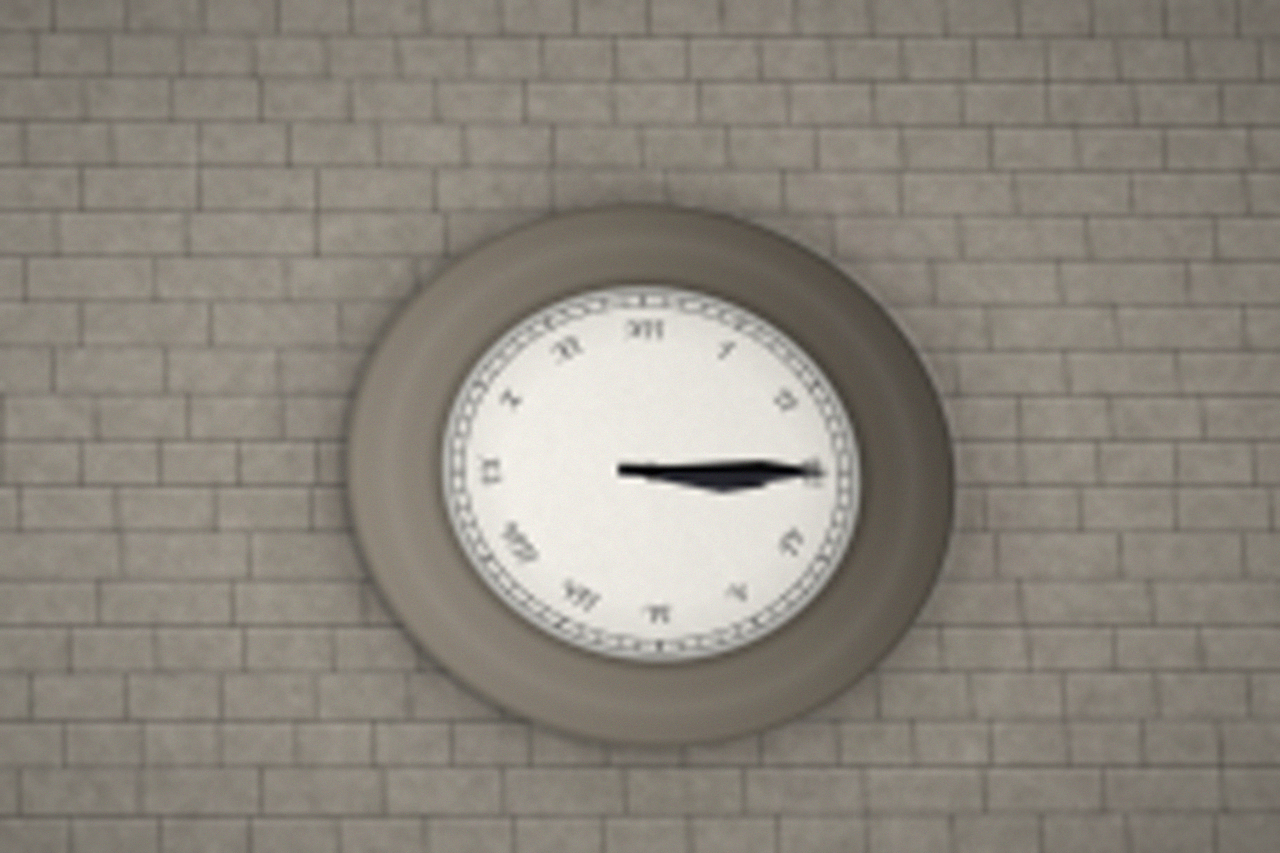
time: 3:15
